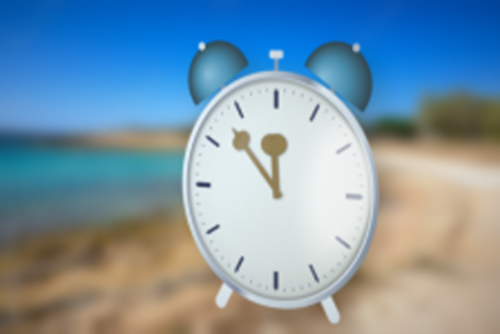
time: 11:53
